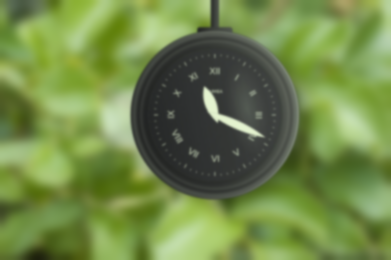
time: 11:19
